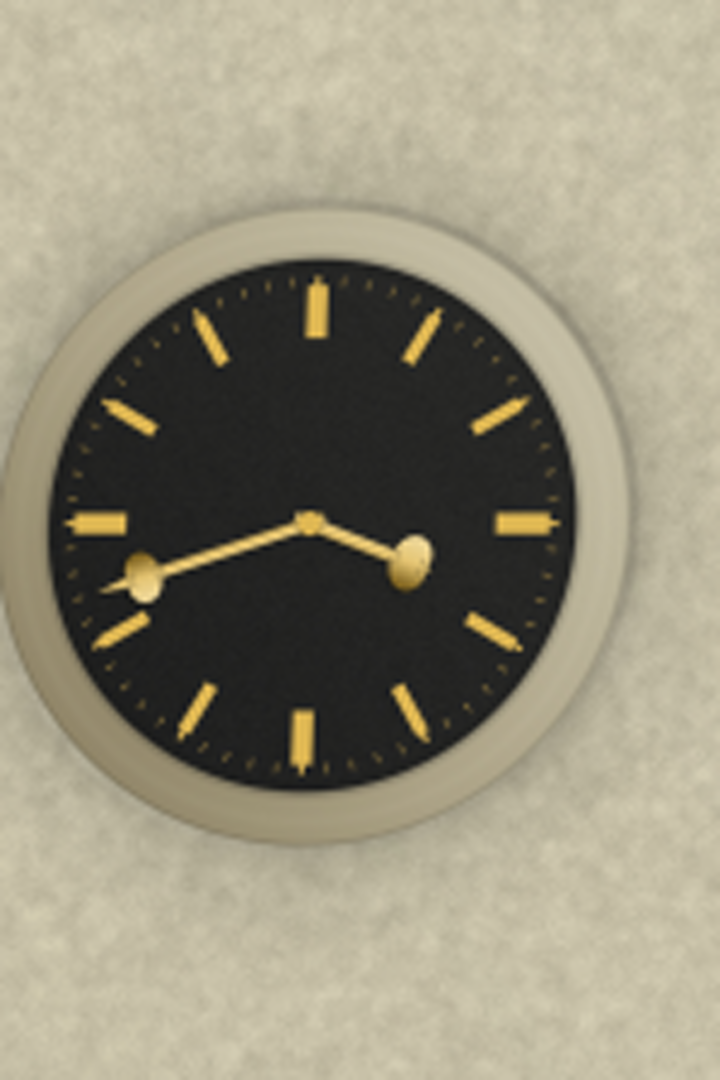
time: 3:42
